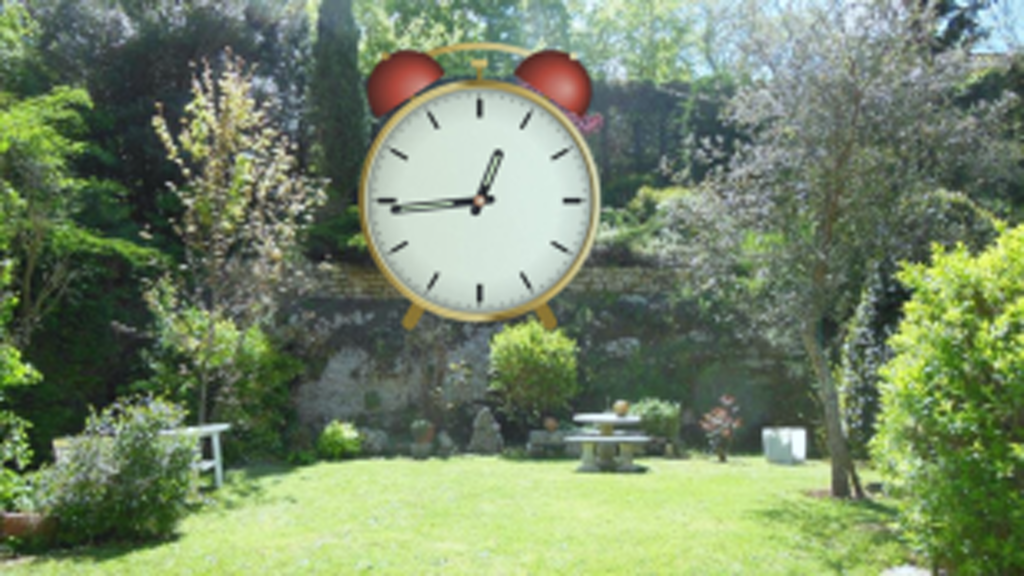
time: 12:44
